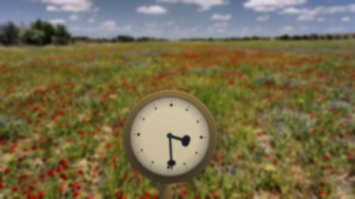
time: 3:29
